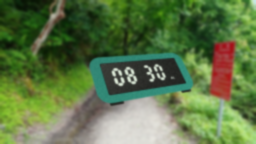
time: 8:30
